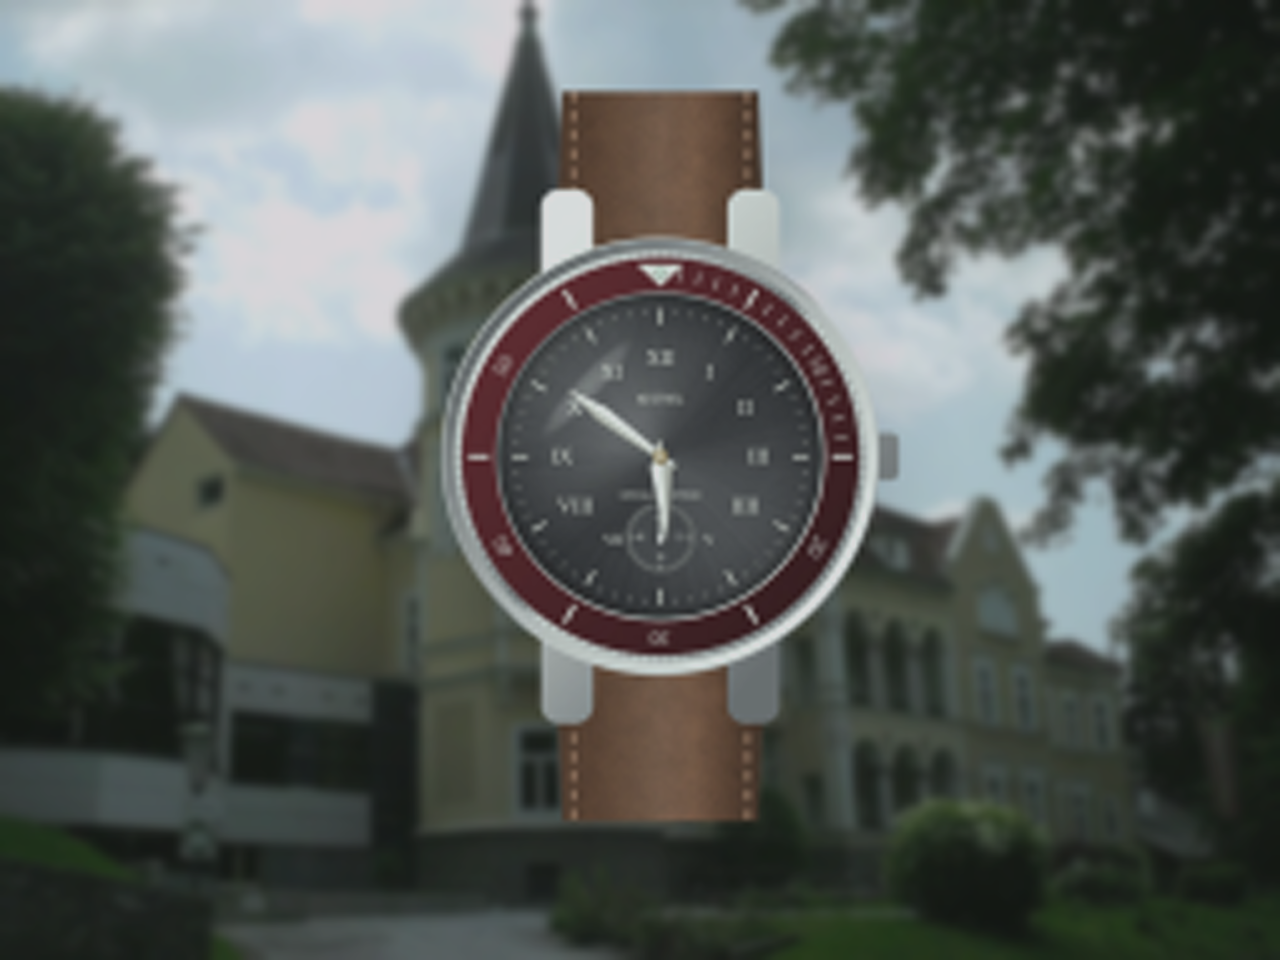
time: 5:51
